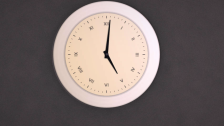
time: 5:01
